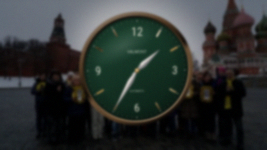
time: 1:35
